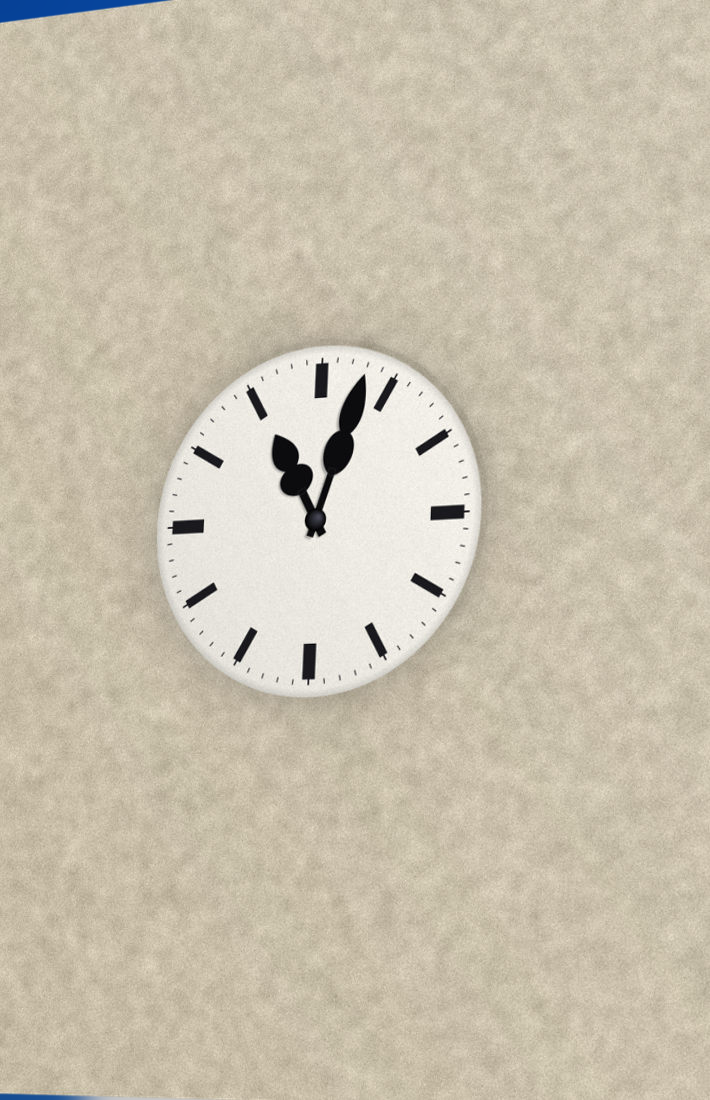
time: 11:03
